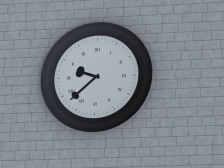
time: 9:38
